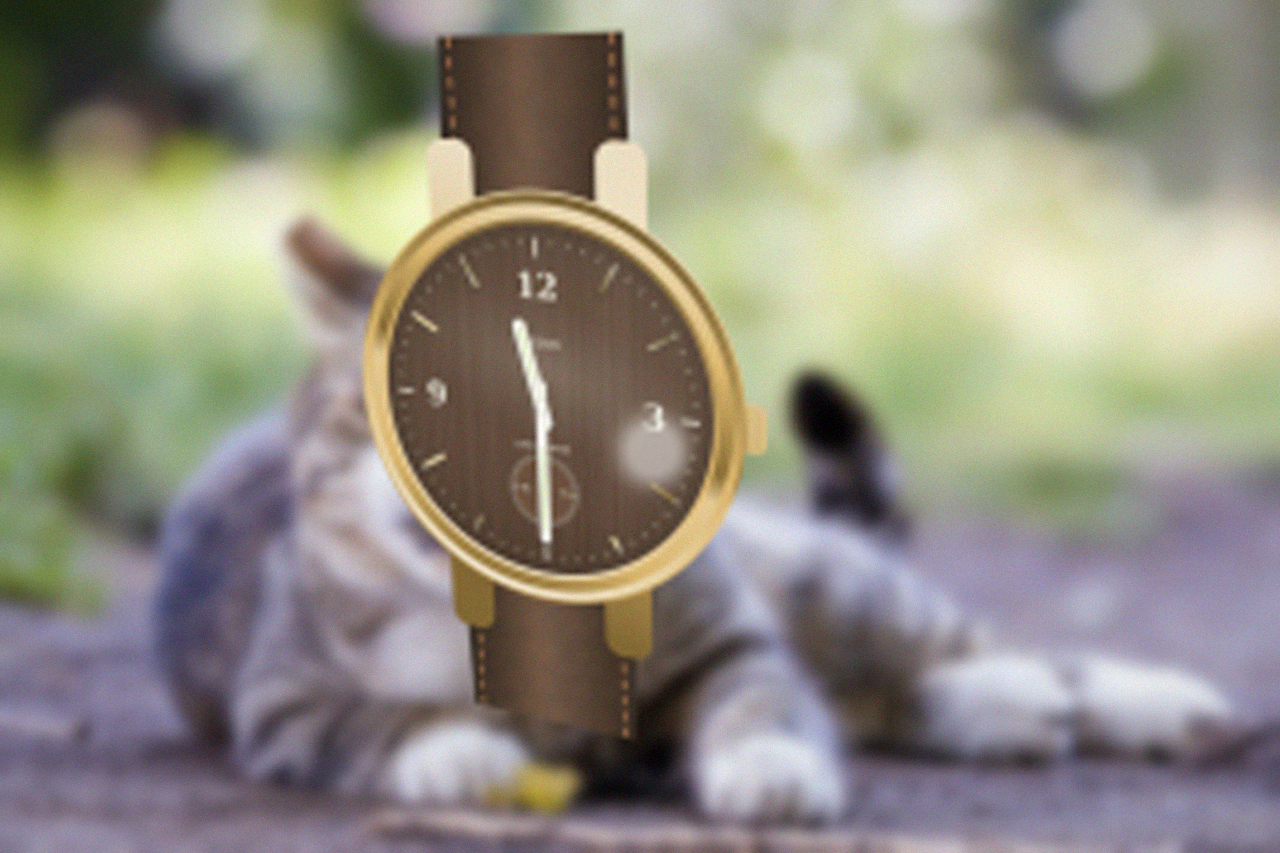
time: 11:30
